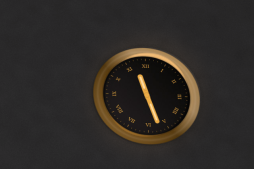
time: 11:27
